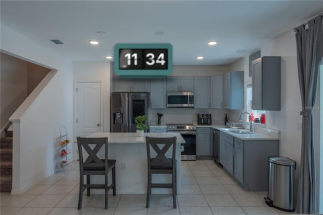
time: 11:34
